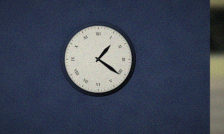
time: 1:21
